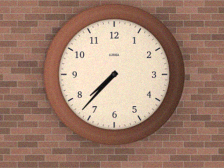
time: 7:37
